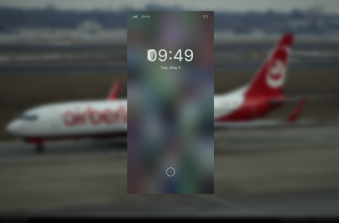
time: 9:49
